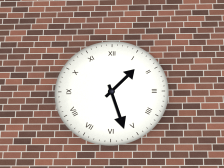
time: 1:27
